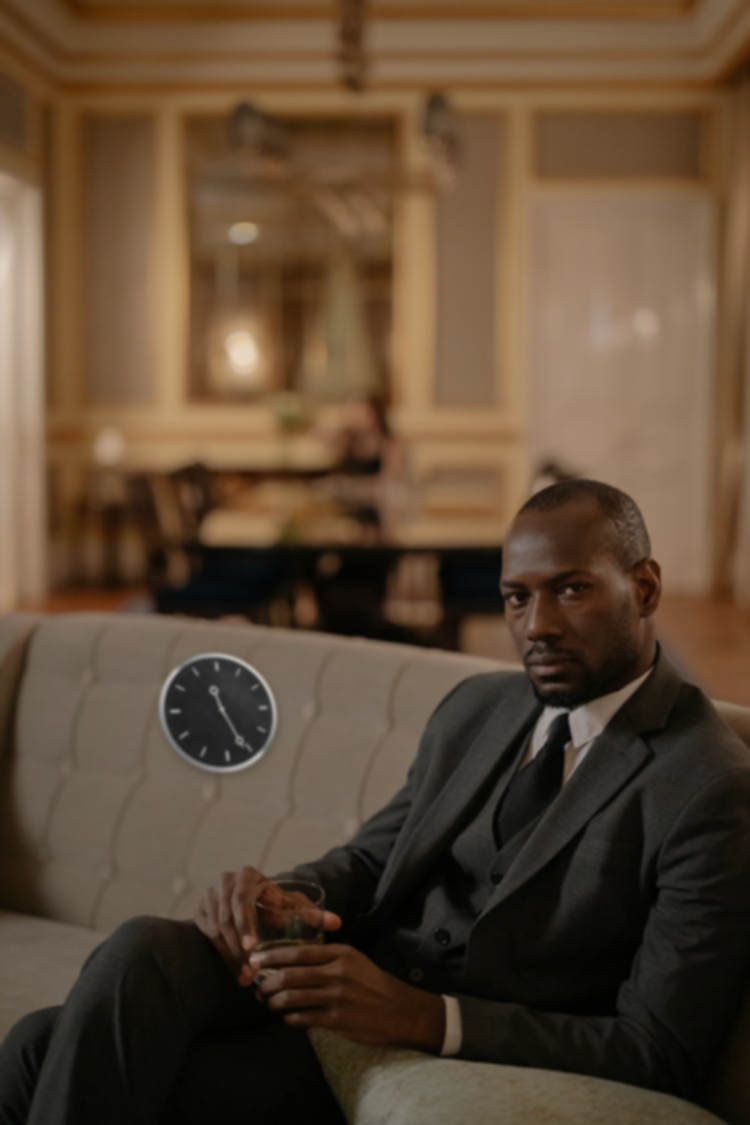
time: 11:26
